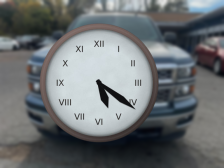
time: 5:21
